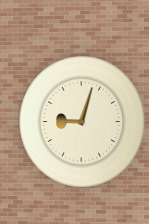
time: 9:03
